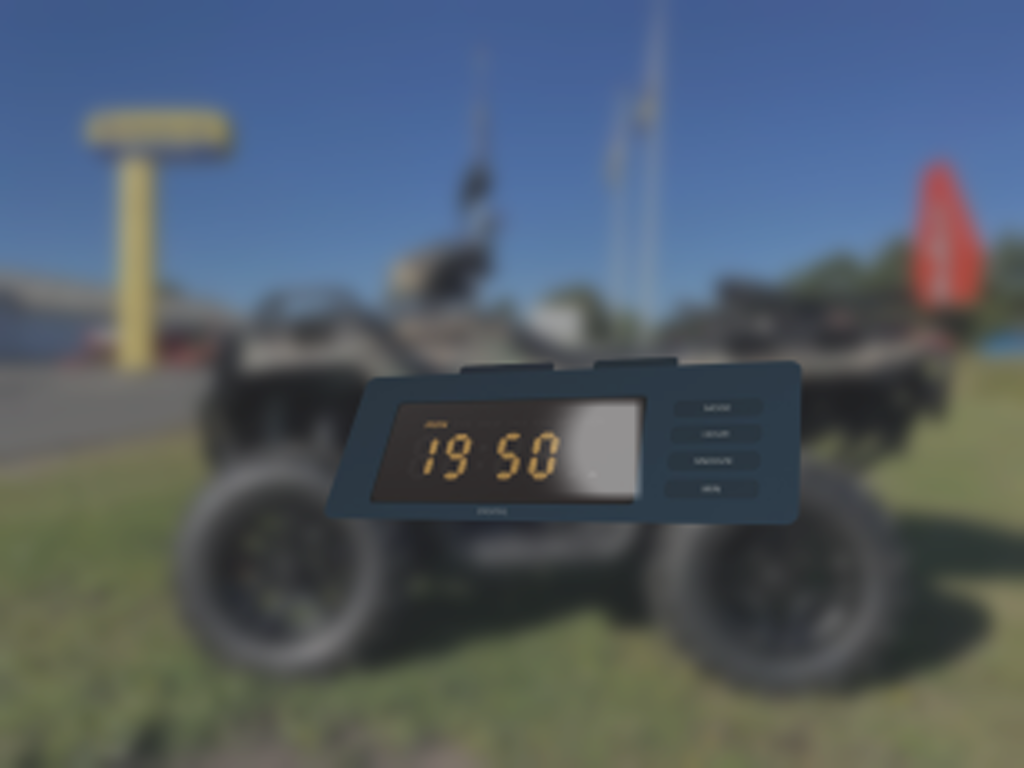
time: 19:50
